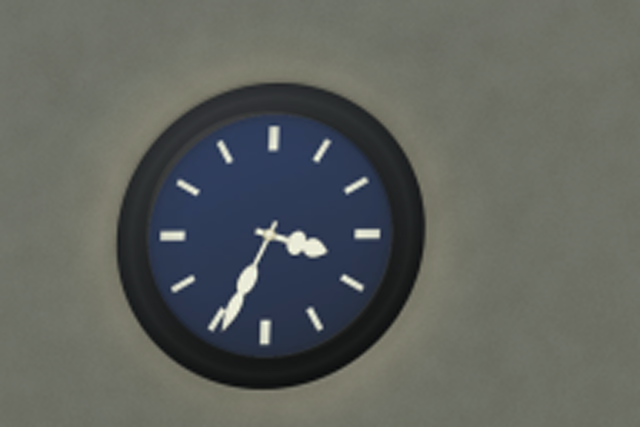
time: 3:34
